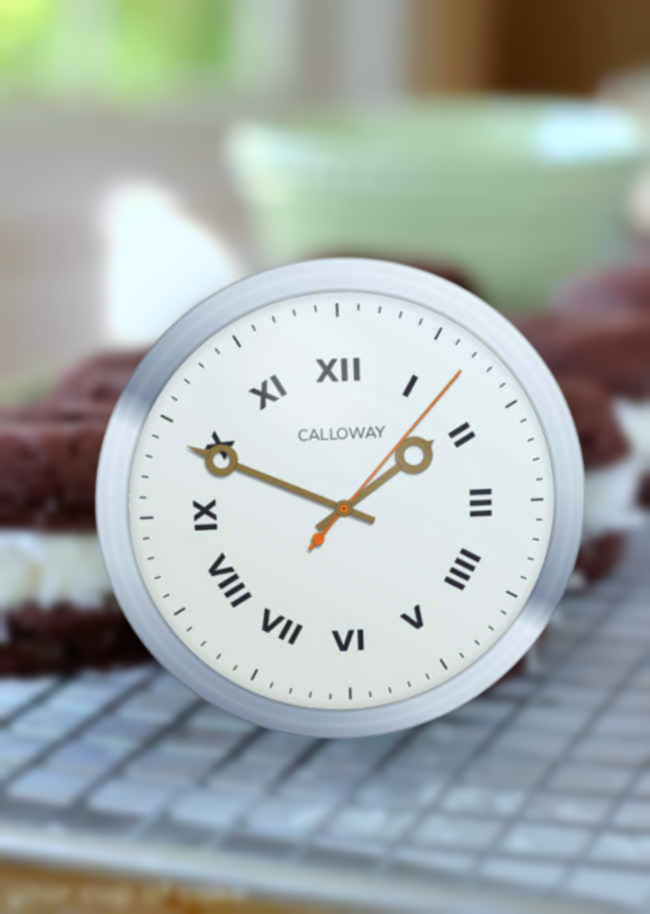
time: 1:49:07
